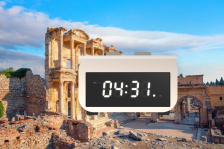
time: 4:31
